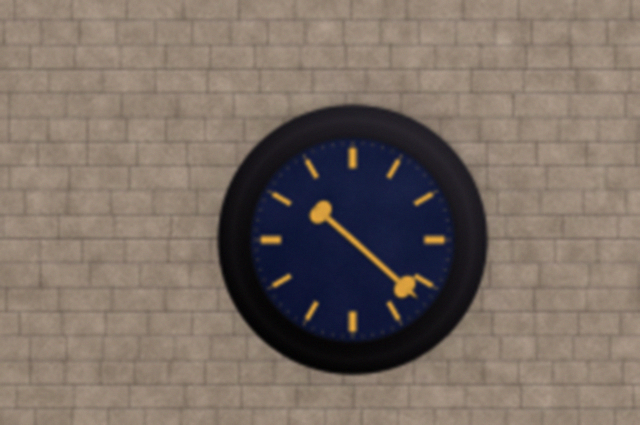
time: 10:22
